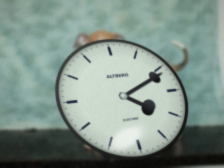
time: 4:11
